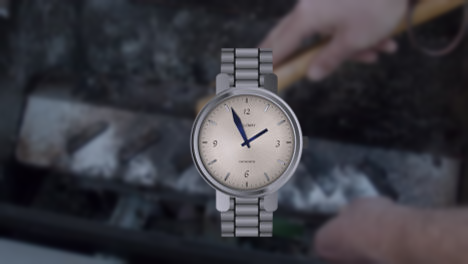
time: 1:56
